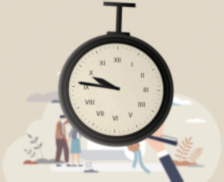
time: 9:46
